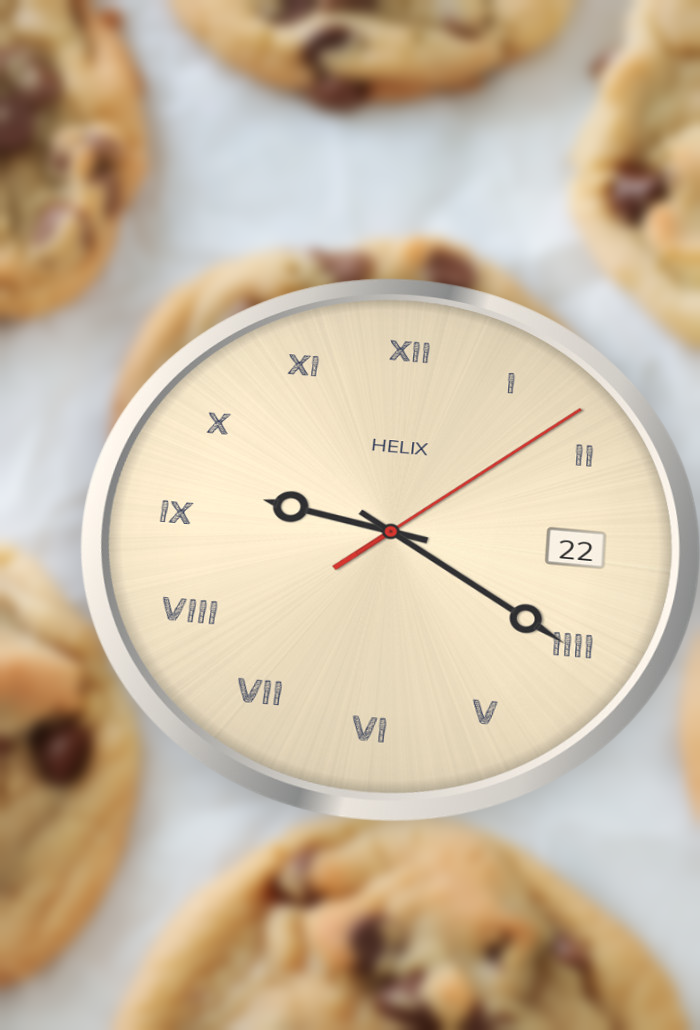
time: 9:20:08
